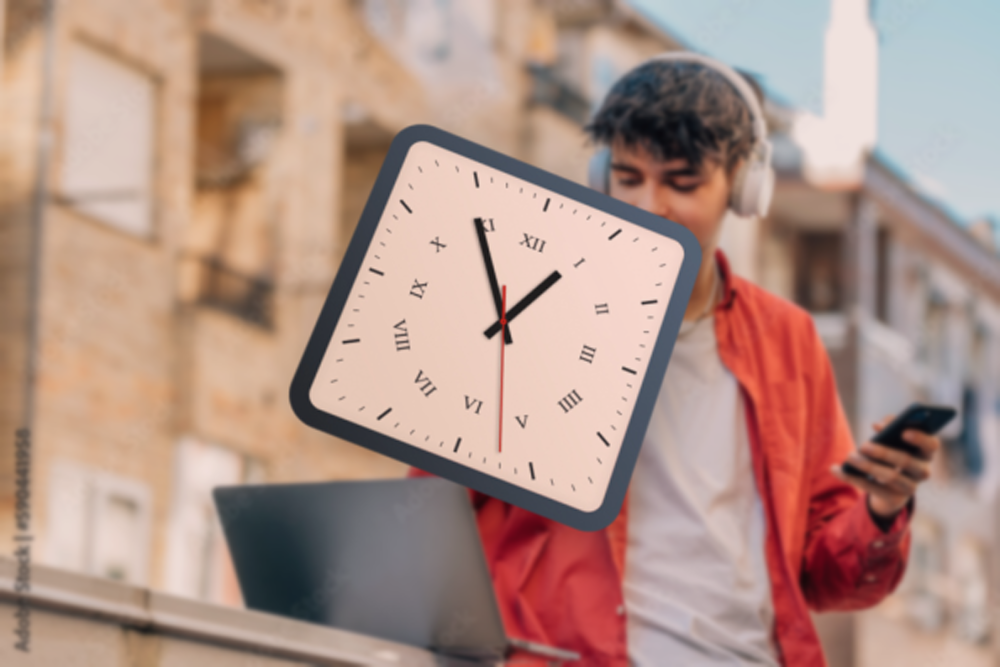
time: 12:54:27
